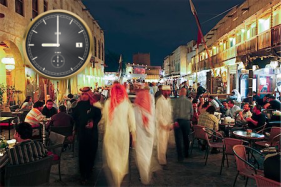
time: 9:00
